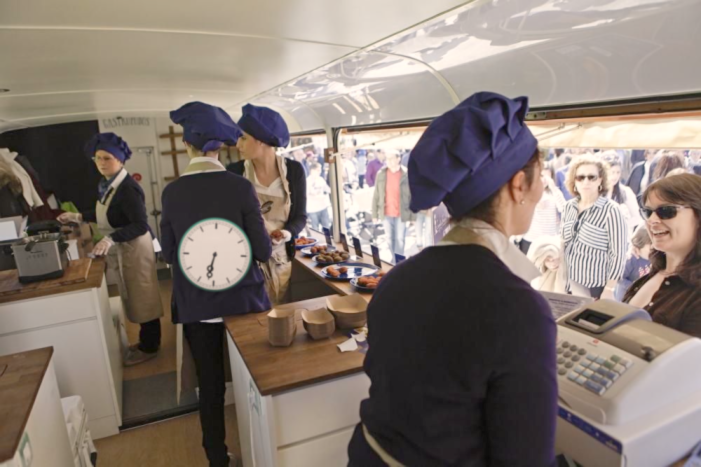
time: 6:32
